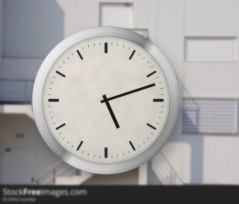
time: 5:12
